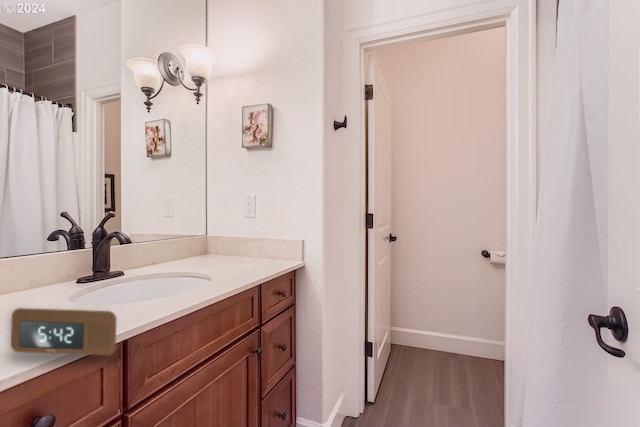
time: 5:42
